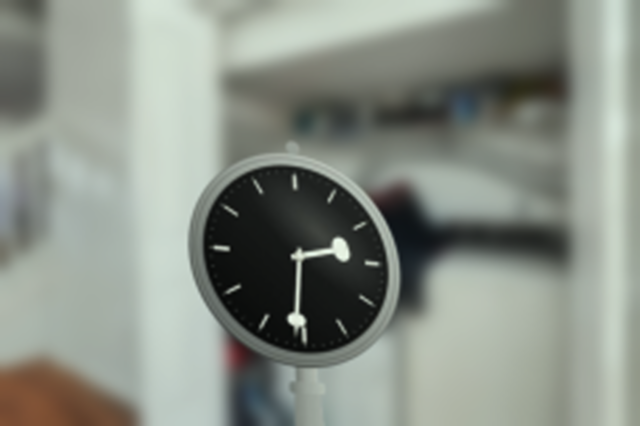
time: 2:31
